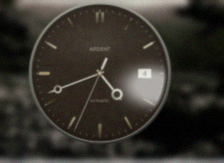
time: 4:41:34
